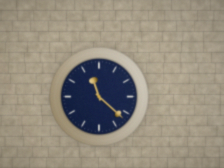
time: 11:22
